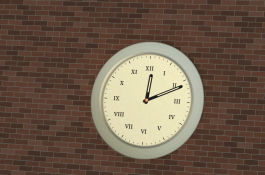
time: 12:11
